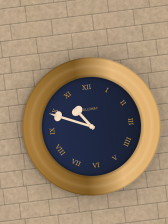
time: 10:49
